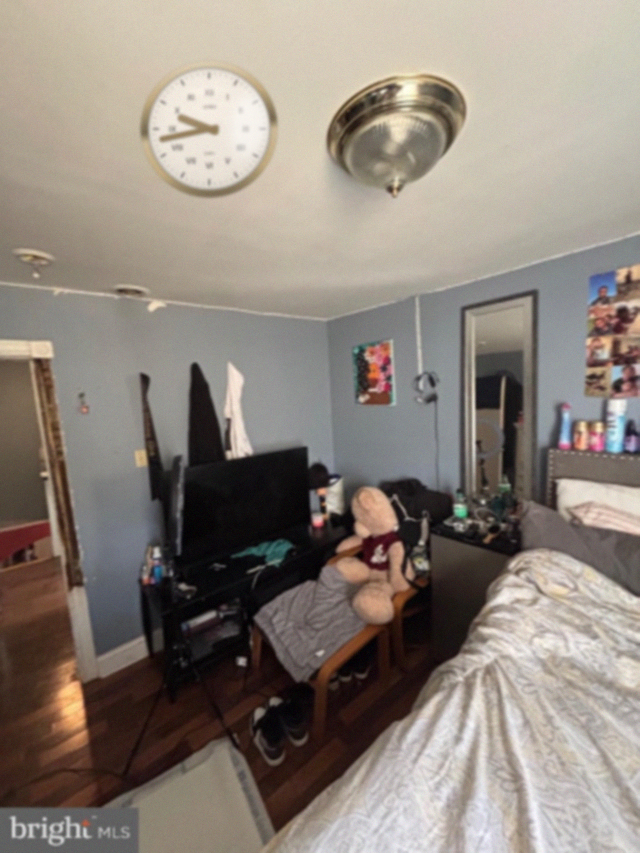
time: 9:43
